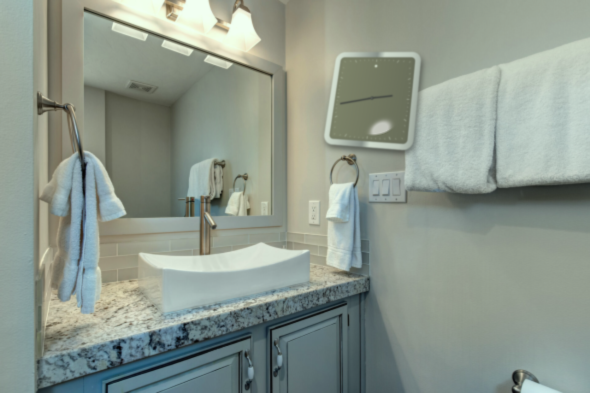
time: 2:43
